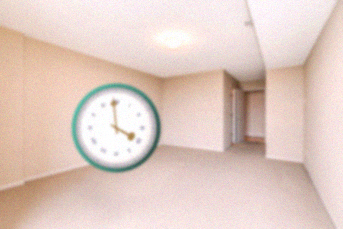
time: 3:59
